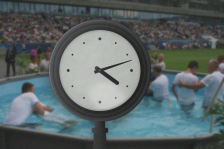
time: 4:12
